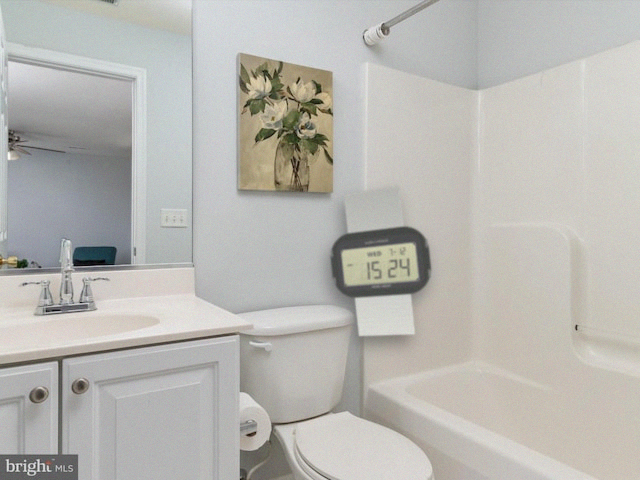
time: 15:24
